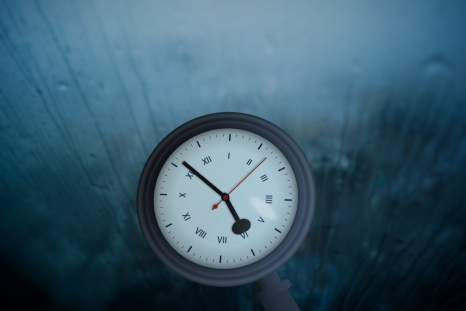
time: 5:56:12
